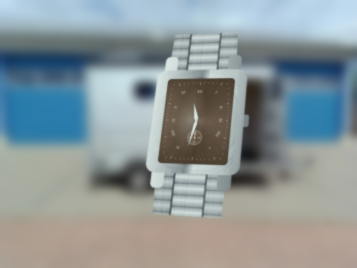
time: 11:32
